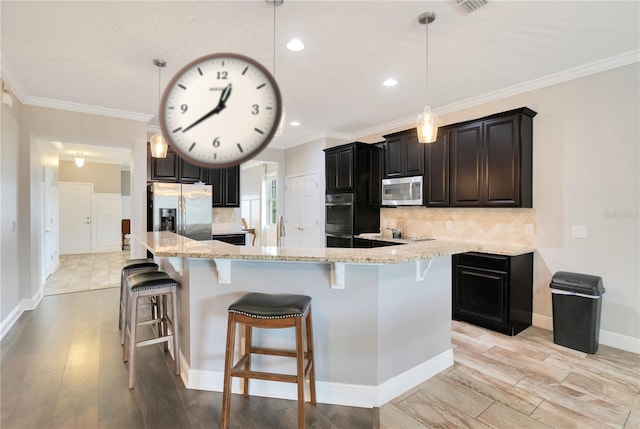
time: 12:39
